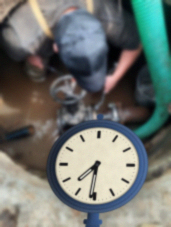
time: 7:31
